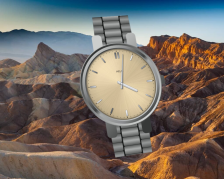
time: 4:02
